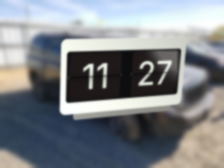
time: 11:27
